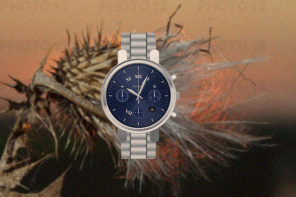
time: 10:04
